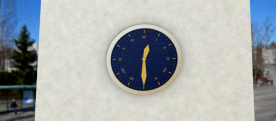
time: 12:30
